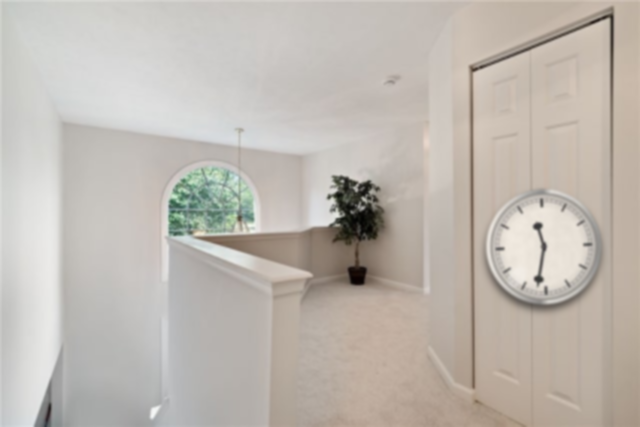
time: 11:32
